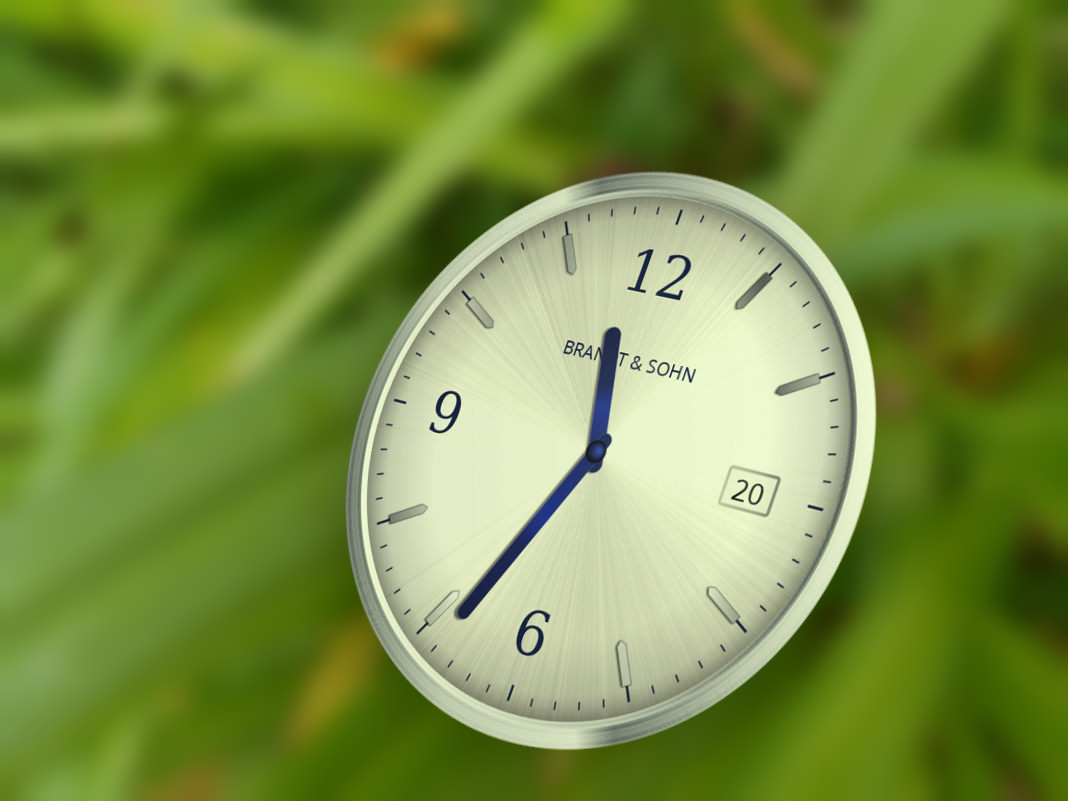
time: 11:34
